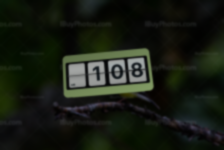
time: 1:08
